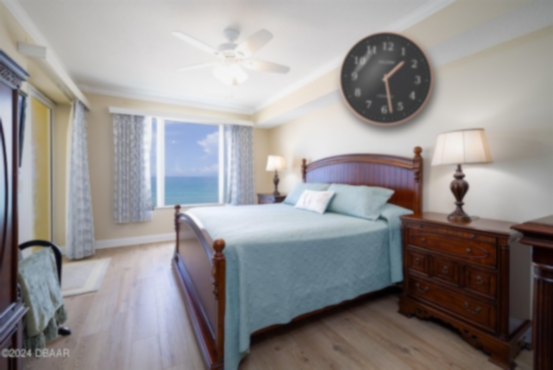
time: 1:28
